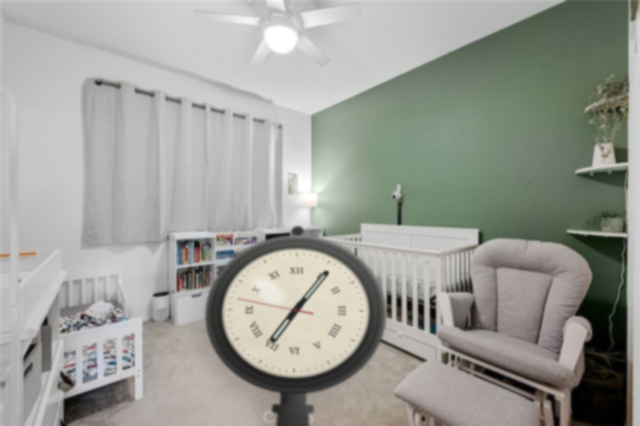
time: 7:05:47
